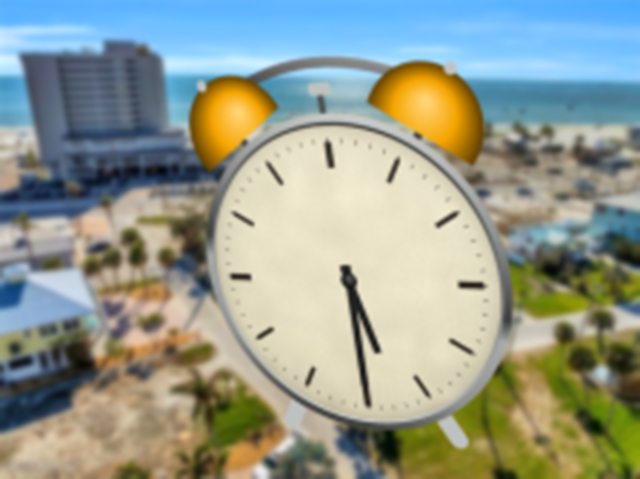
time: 5:30
